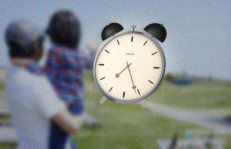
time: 7:26
